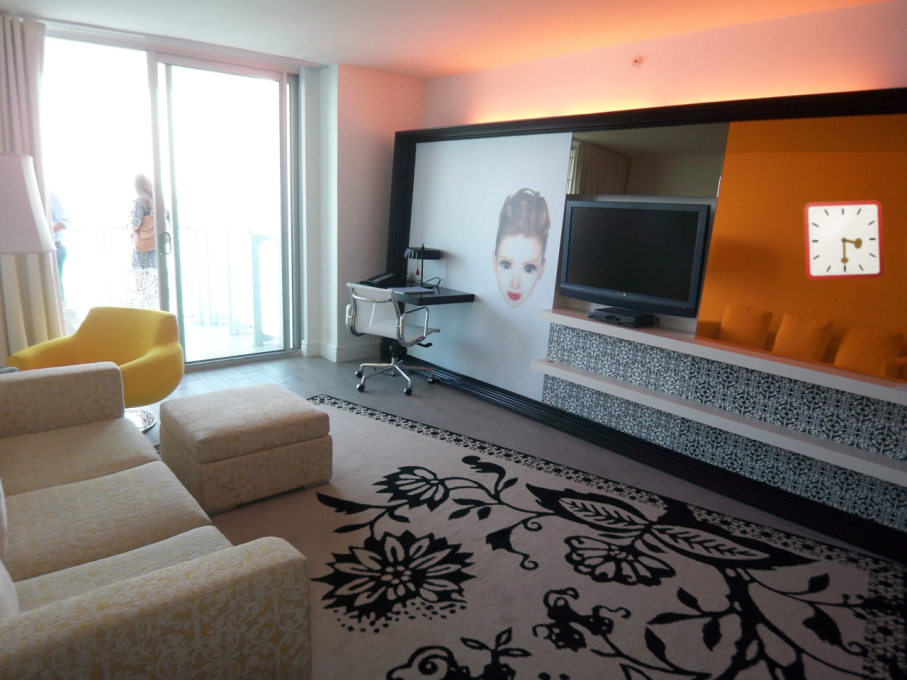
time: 3:30
